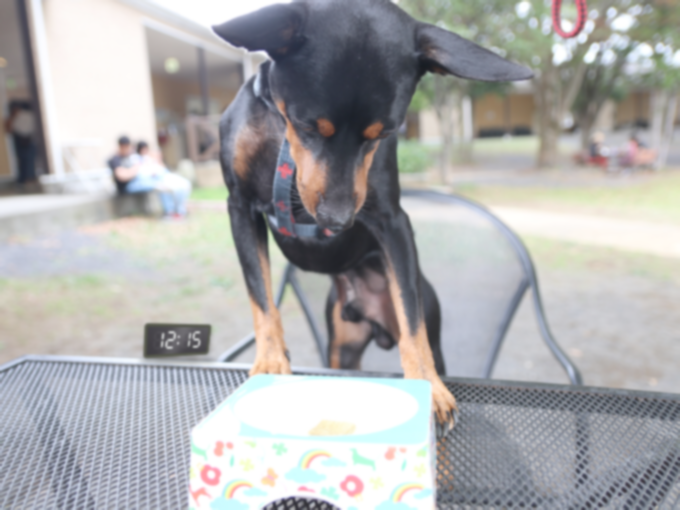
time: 12:15
